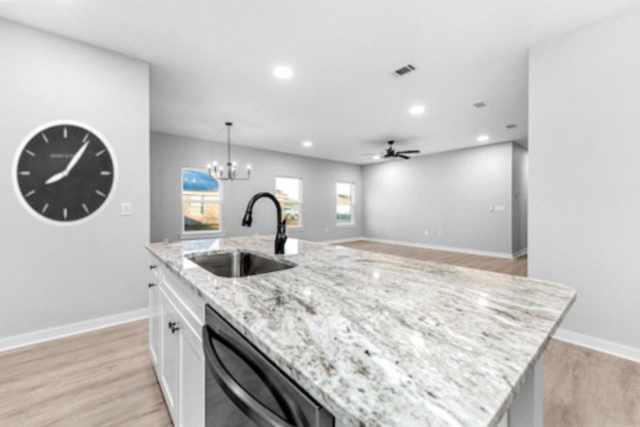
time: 8:06
